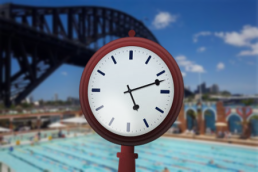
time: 5:12
